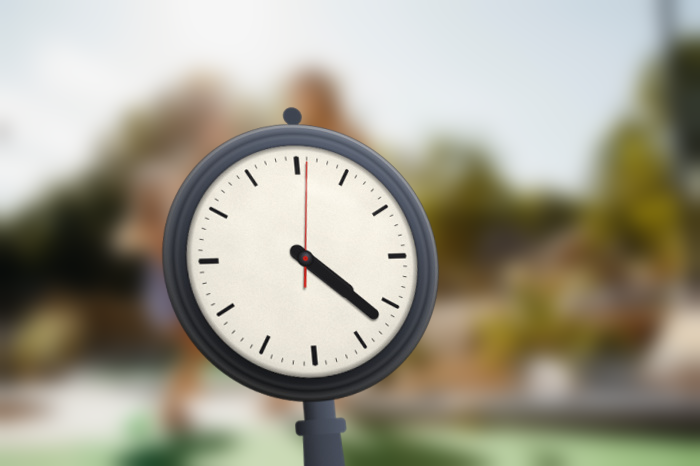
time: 4:22:01
